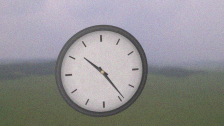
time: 10:24
